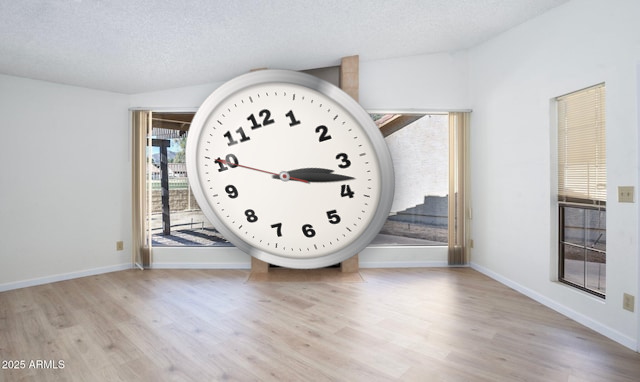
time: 3:17:50
